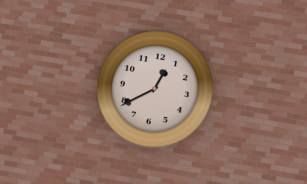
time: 12:39
